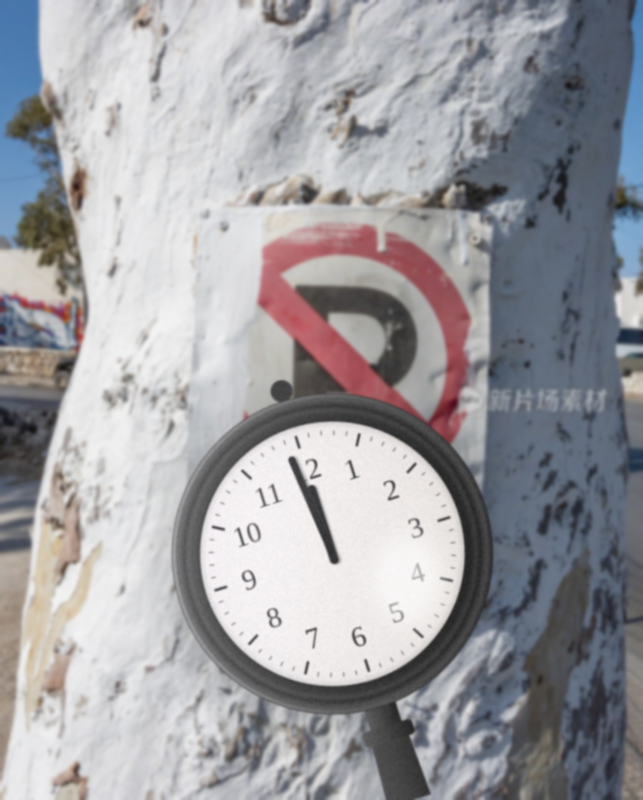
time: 11:59
